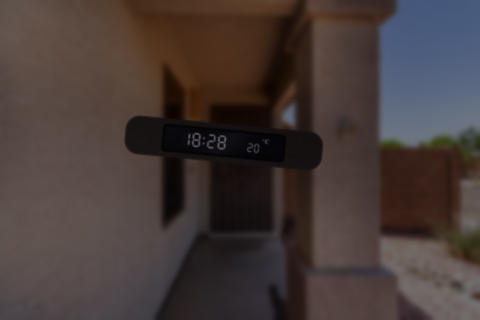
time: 18:28
